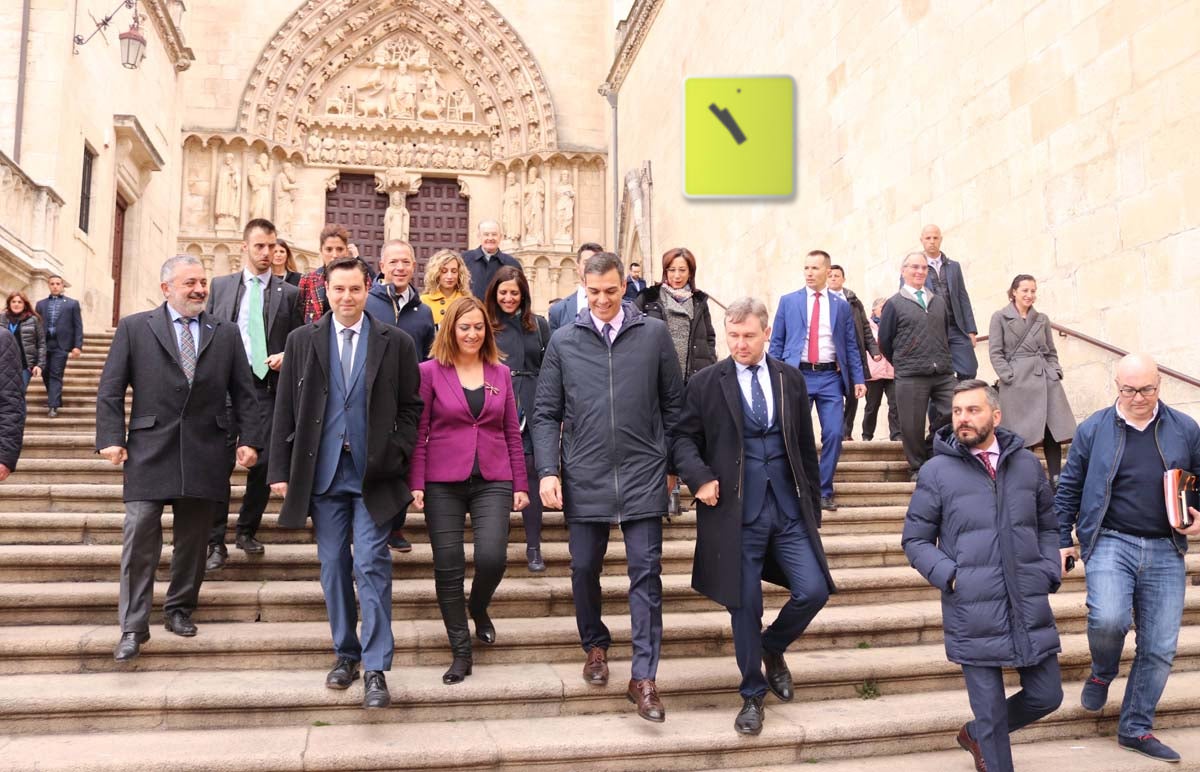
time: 10:53
